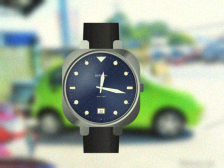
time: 12:17
